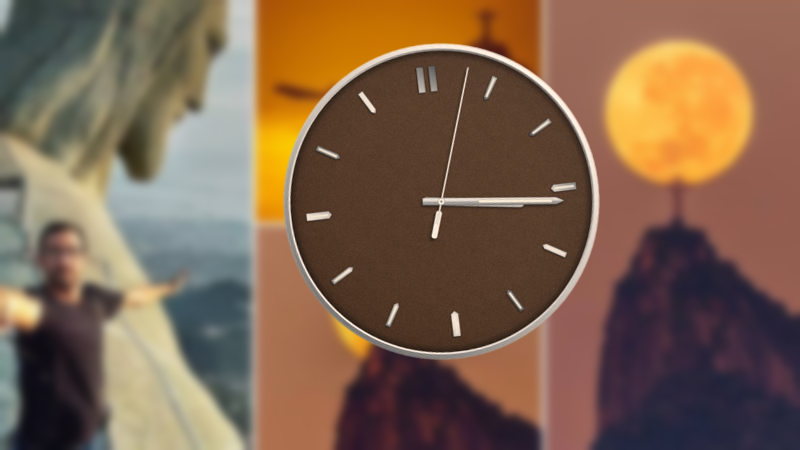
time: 3:16:03
